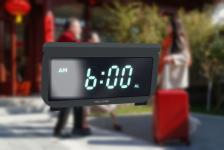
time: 6:00
